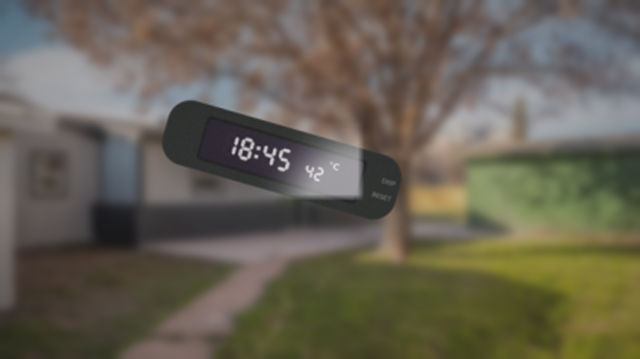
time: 18:45
